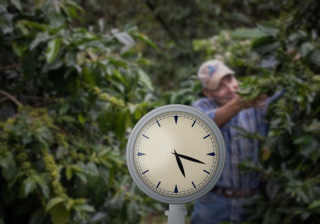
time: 5:18
